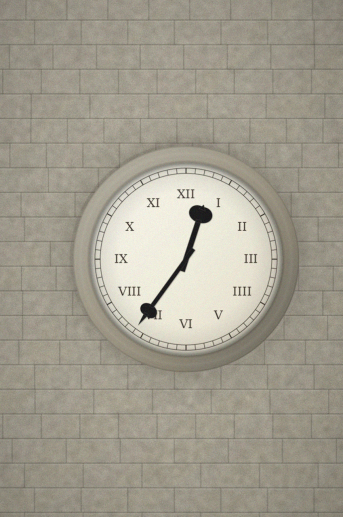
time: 12:36
